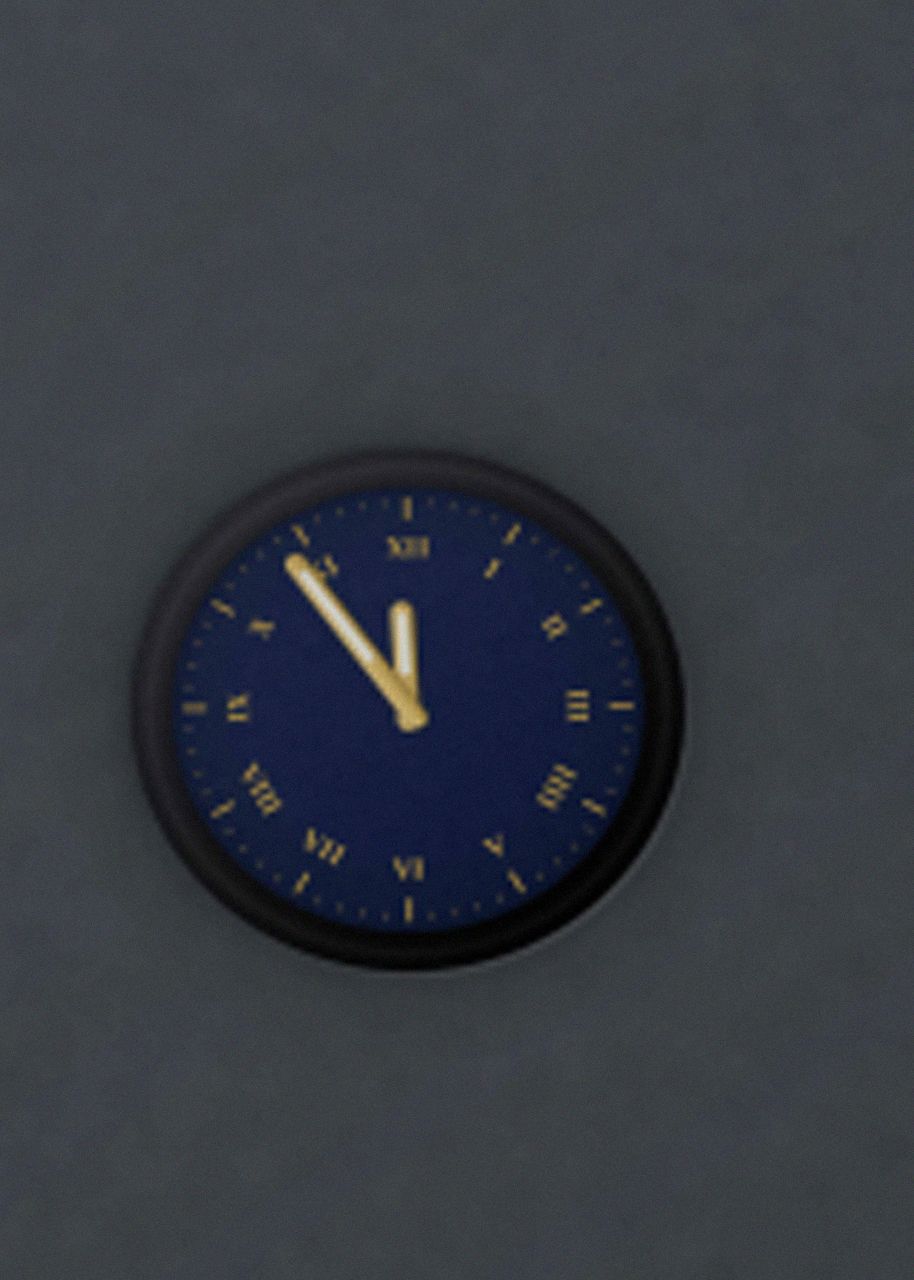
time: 11:54
